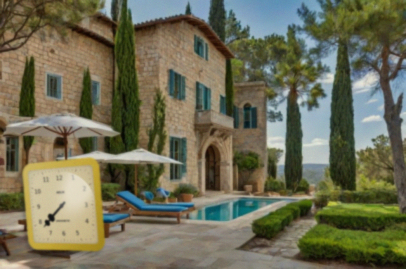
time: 7:38
